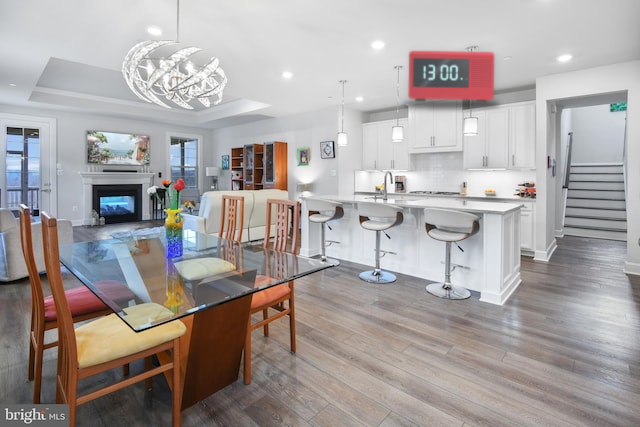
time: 13:00
